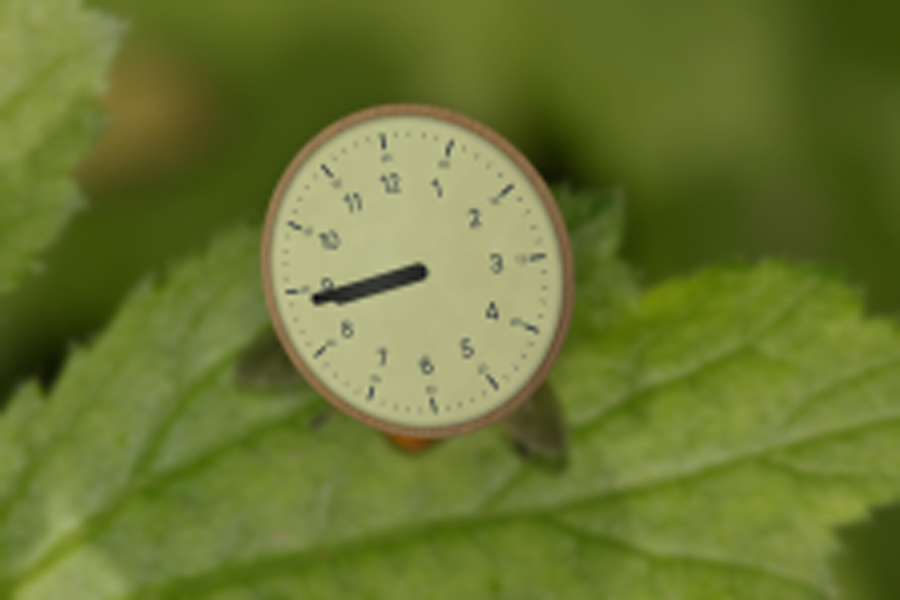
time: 8:44
